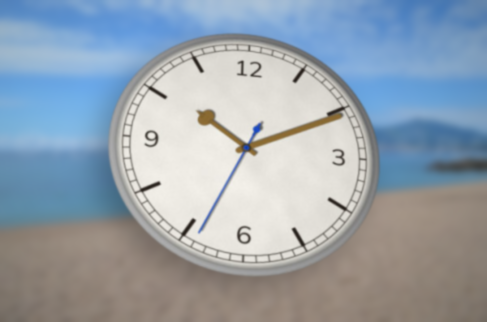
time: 10:10:34
